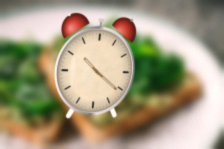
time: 10:21
